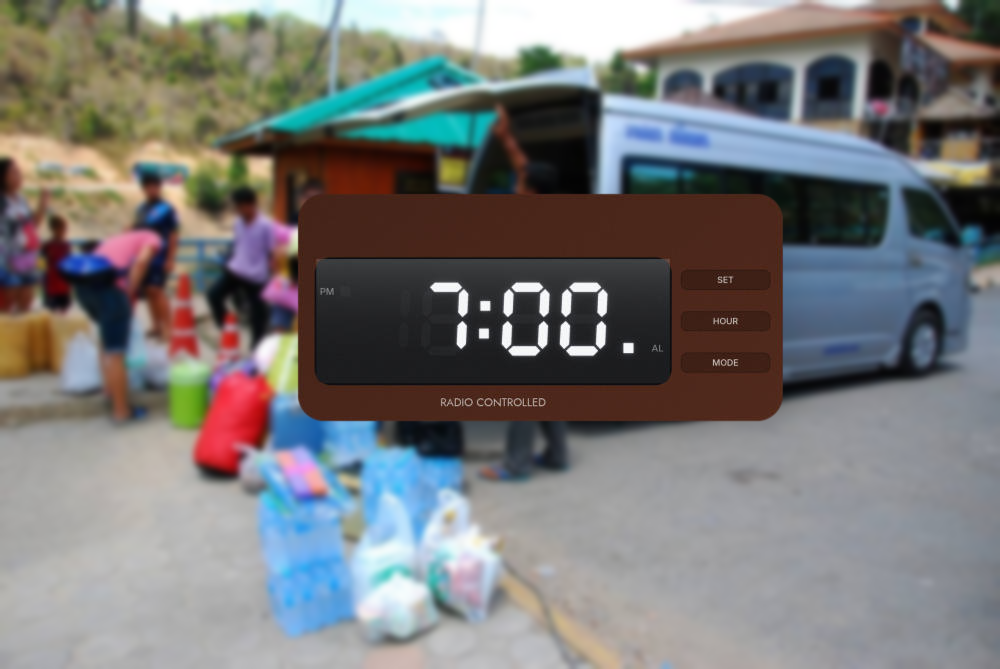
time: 7:00
